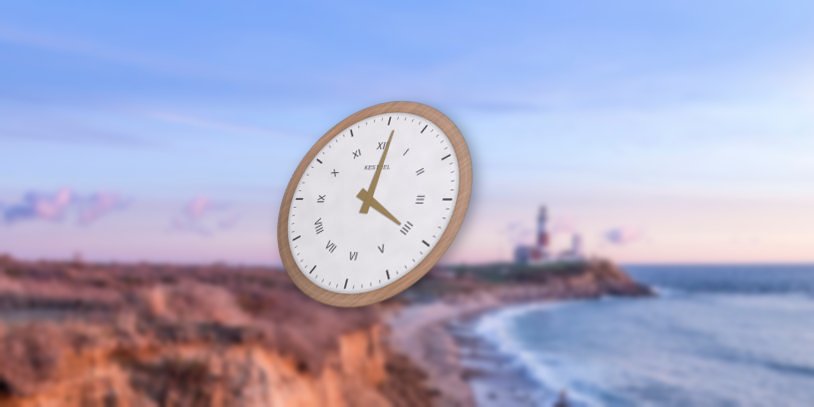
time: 4:01
